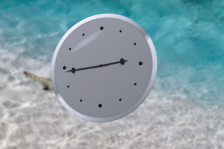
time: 2:44
